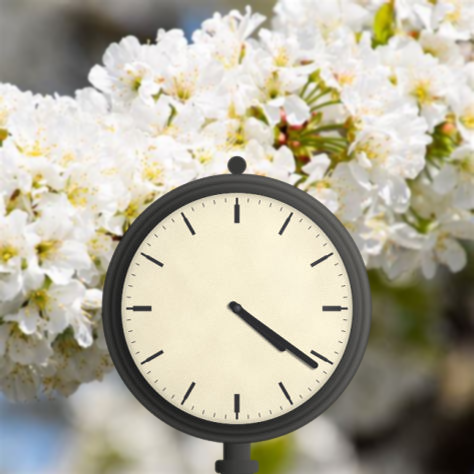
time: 4:21
